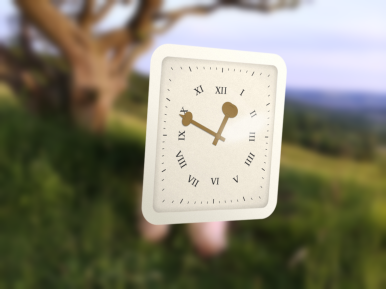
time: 12:49
